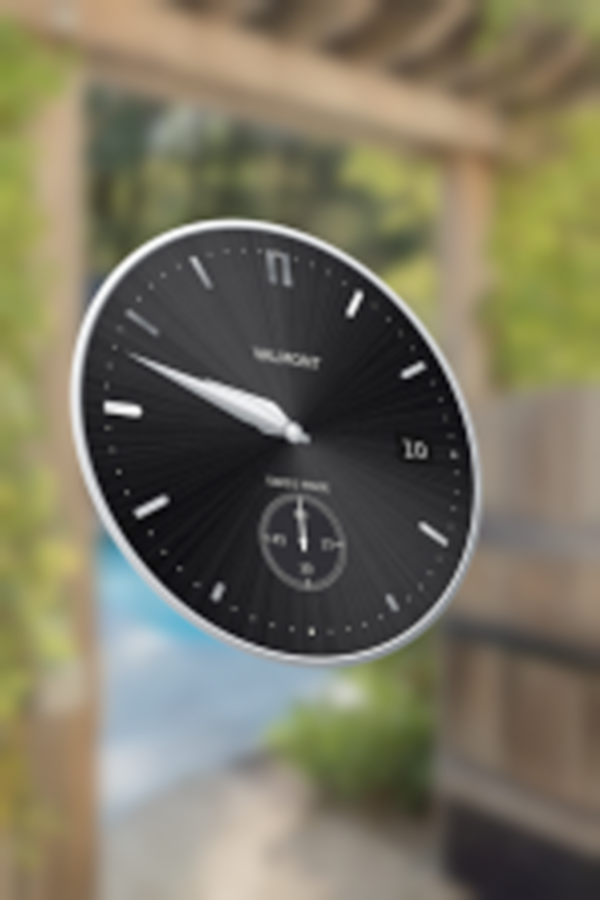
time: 9:48
